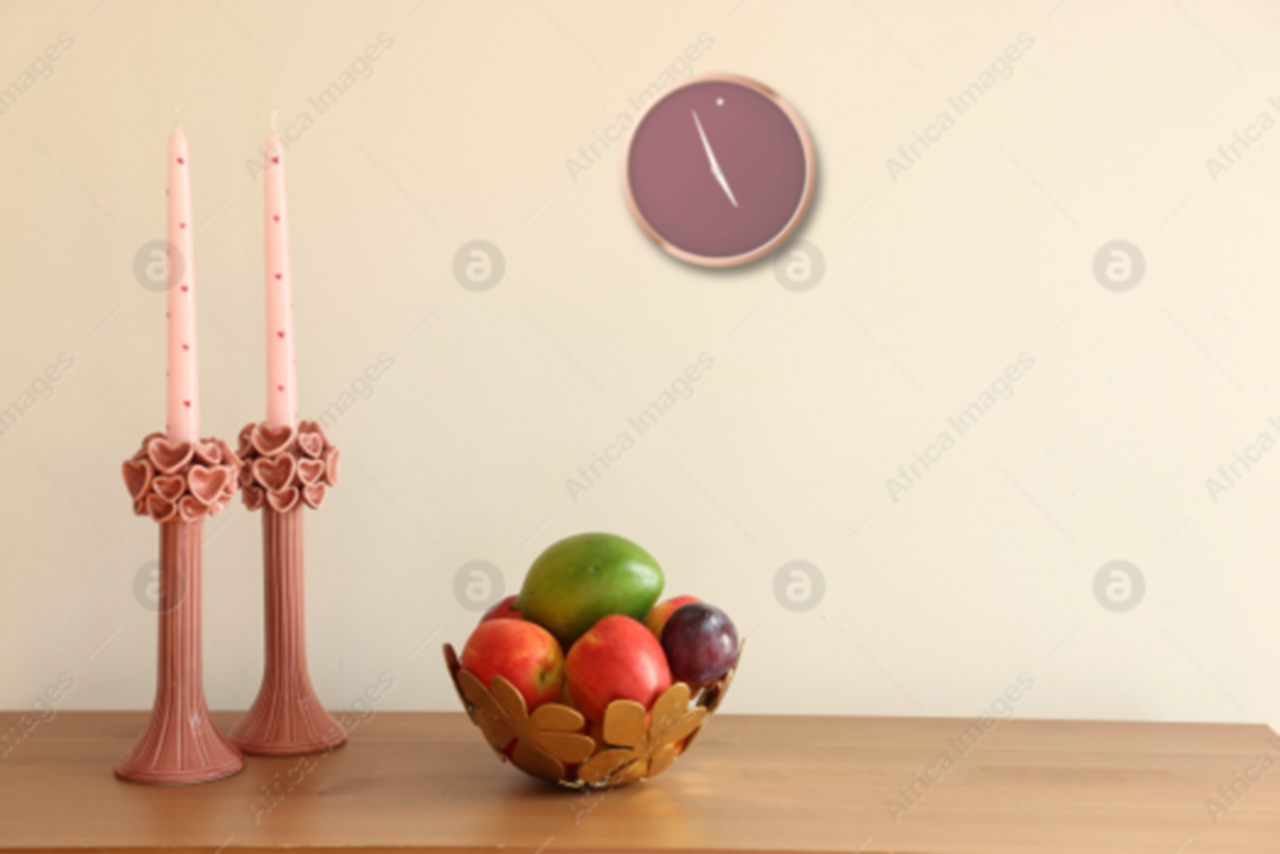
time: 4:56
